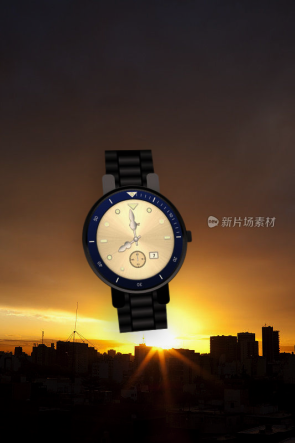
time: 7:59
